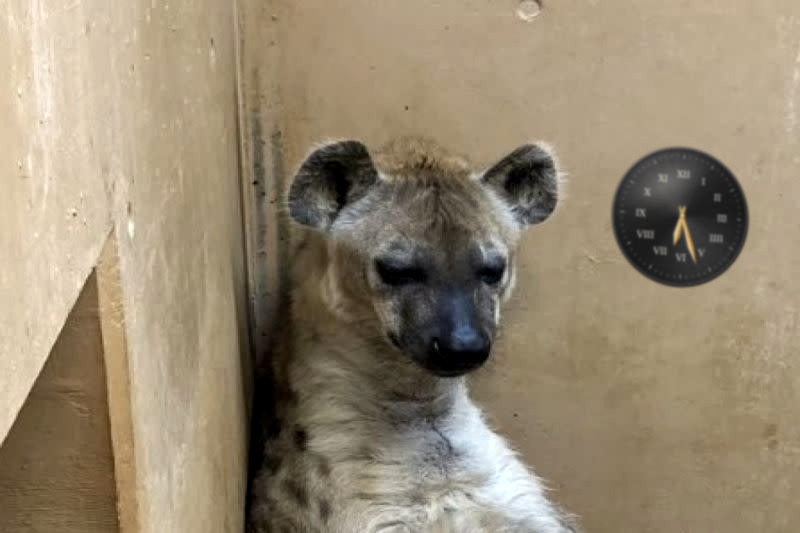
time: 6:27
